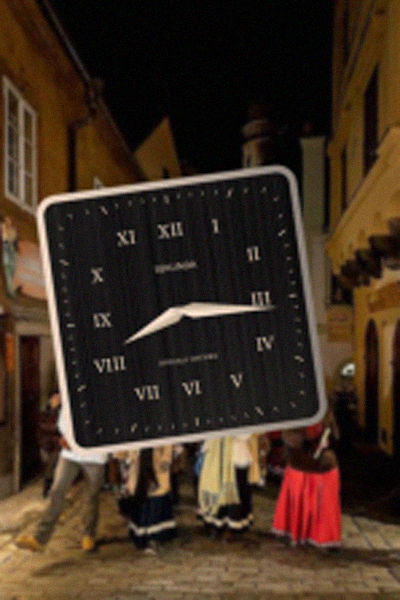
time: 8:16
